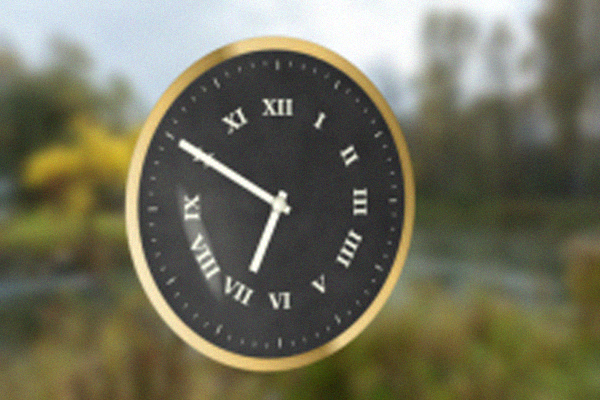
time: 6:50
